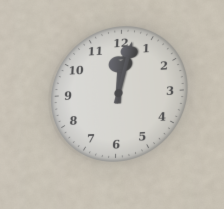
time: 12:02
